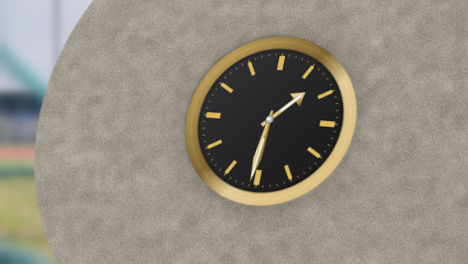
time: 1:31
